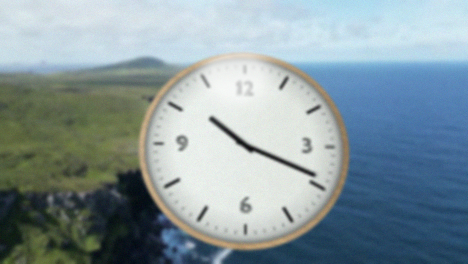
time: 10:19
